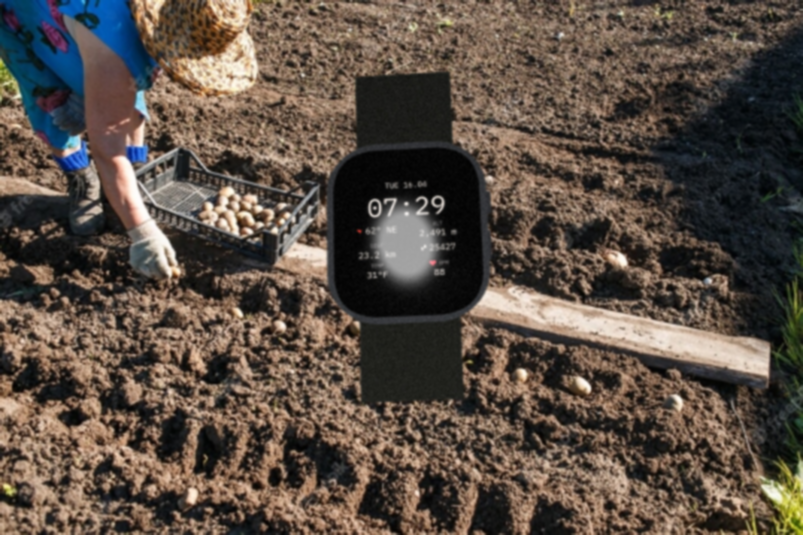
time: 7:29
